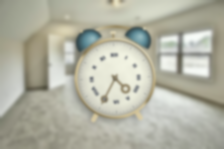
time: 4:35
